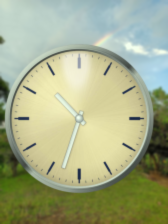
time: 10:33
